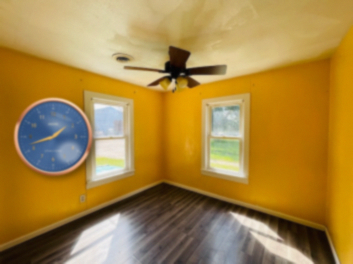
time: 1:42
